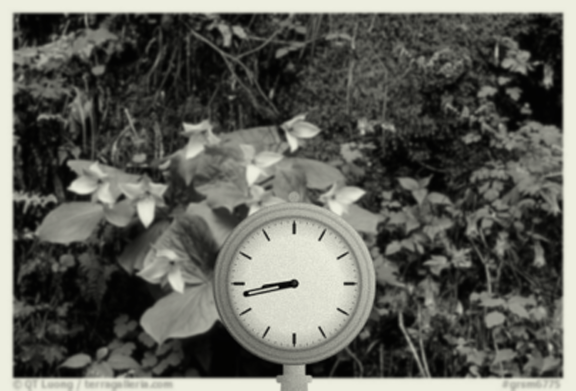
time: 8:43
